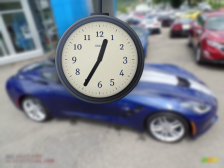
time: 12:35
